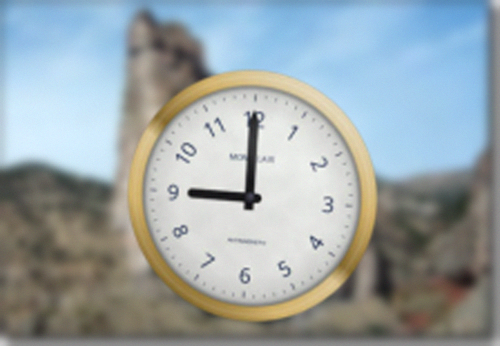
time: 9:00
